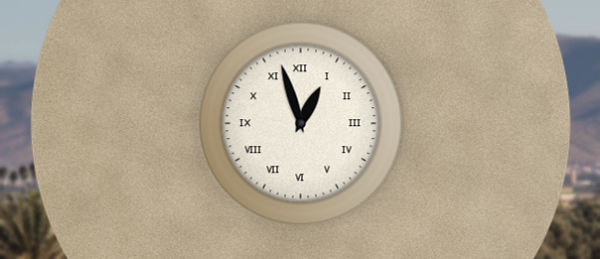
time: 12:57
